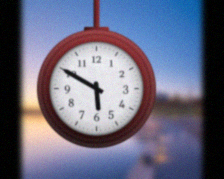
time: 5:50
